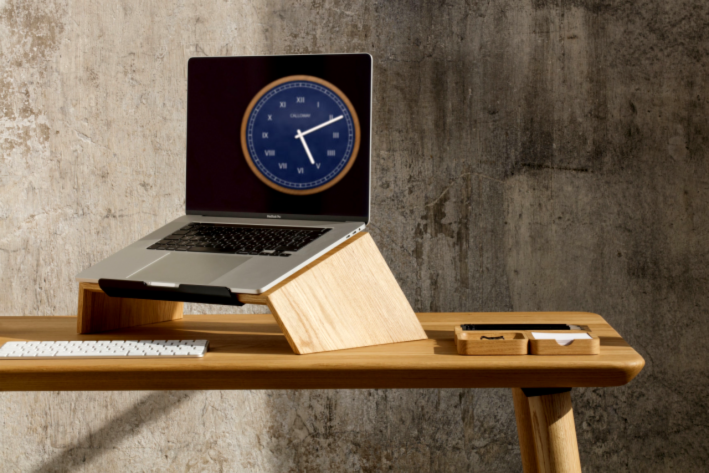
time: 5:11
